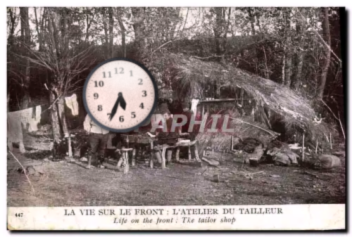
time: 5:34
